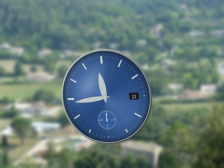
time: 11:44
